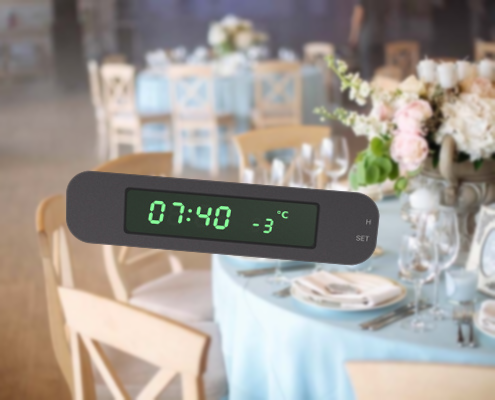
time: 7:40
